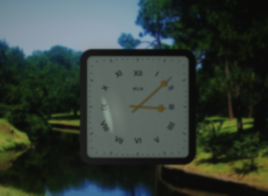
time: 3:08
